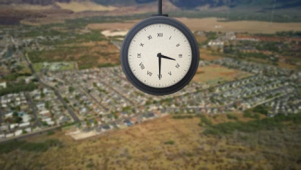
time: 3:30
